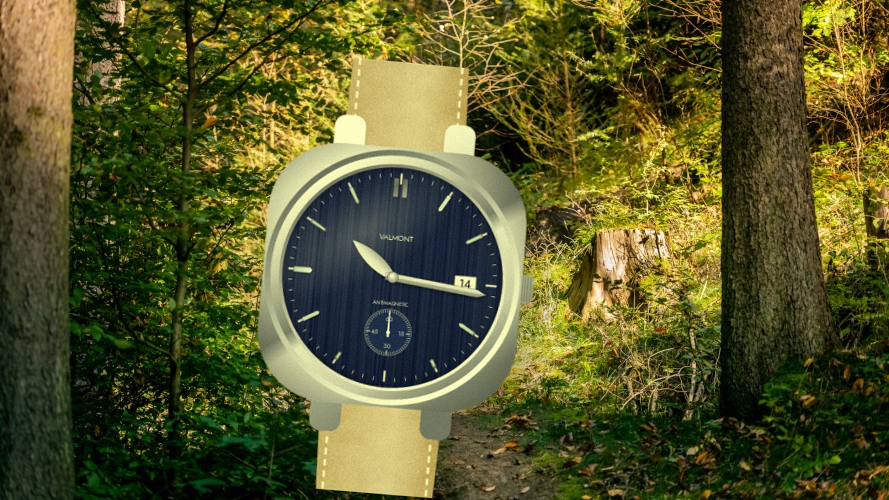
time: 10:16
